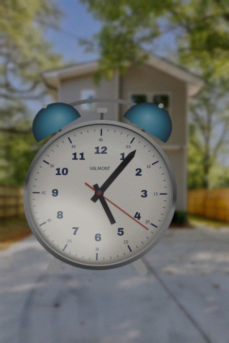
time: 5:06:21
